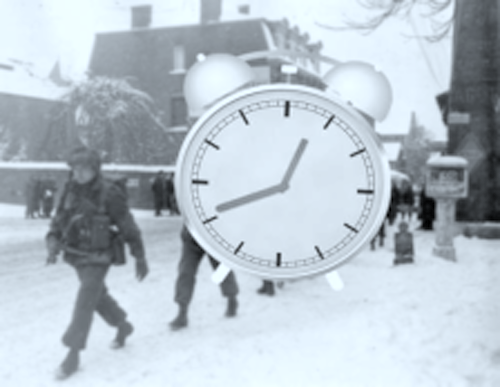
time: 12:41
